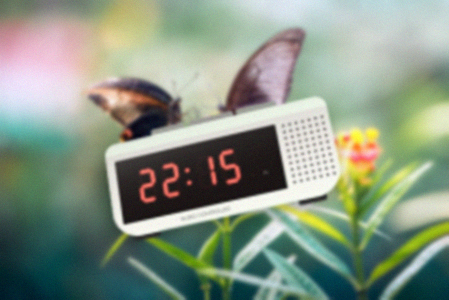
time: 22:15
